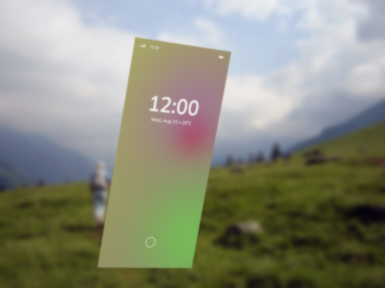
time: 12:00
